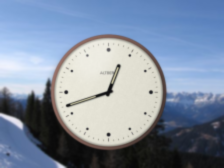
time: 12:42
